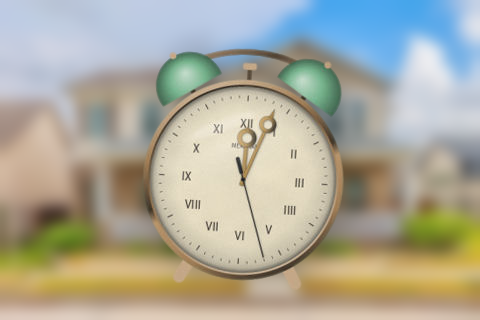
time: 12:03:27
